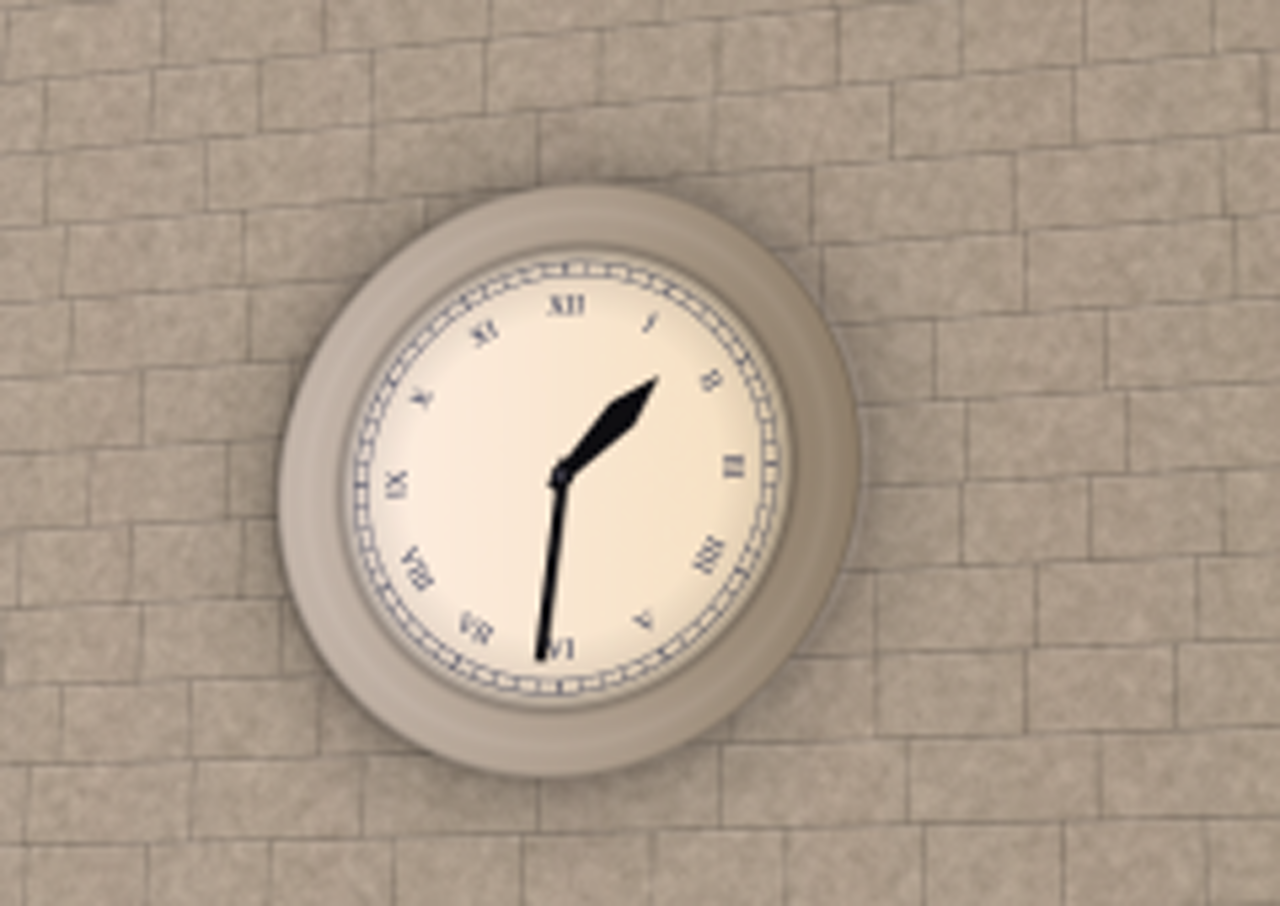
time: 1:31
